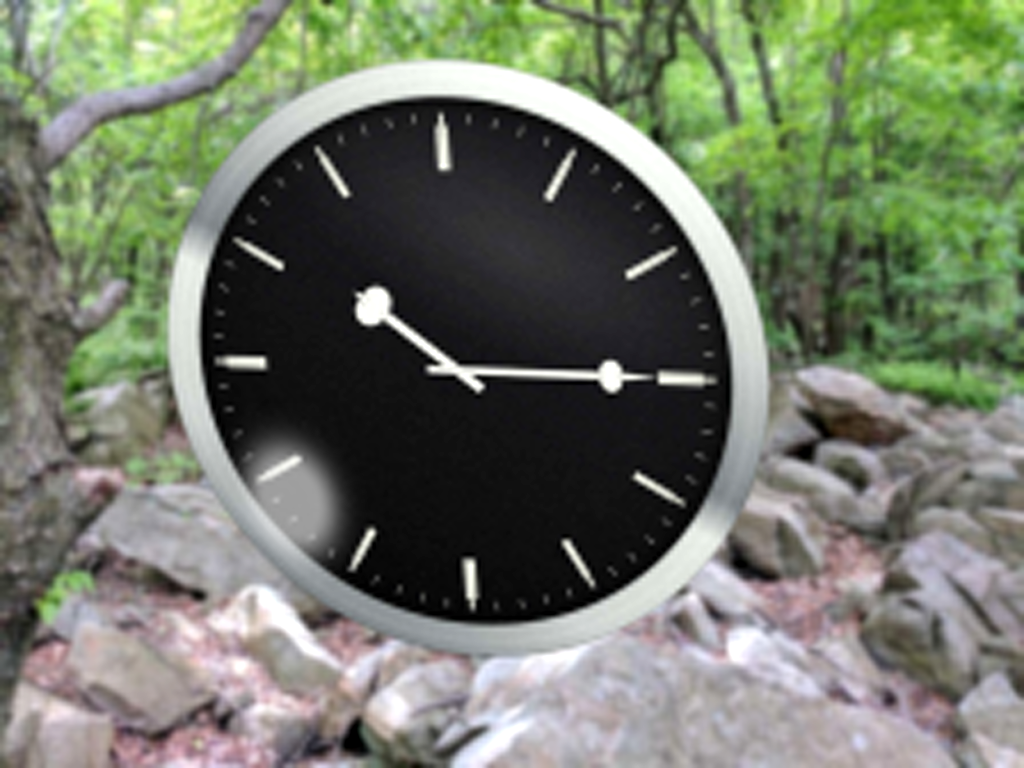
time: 10:15
